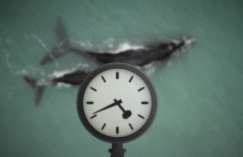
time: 4:41
